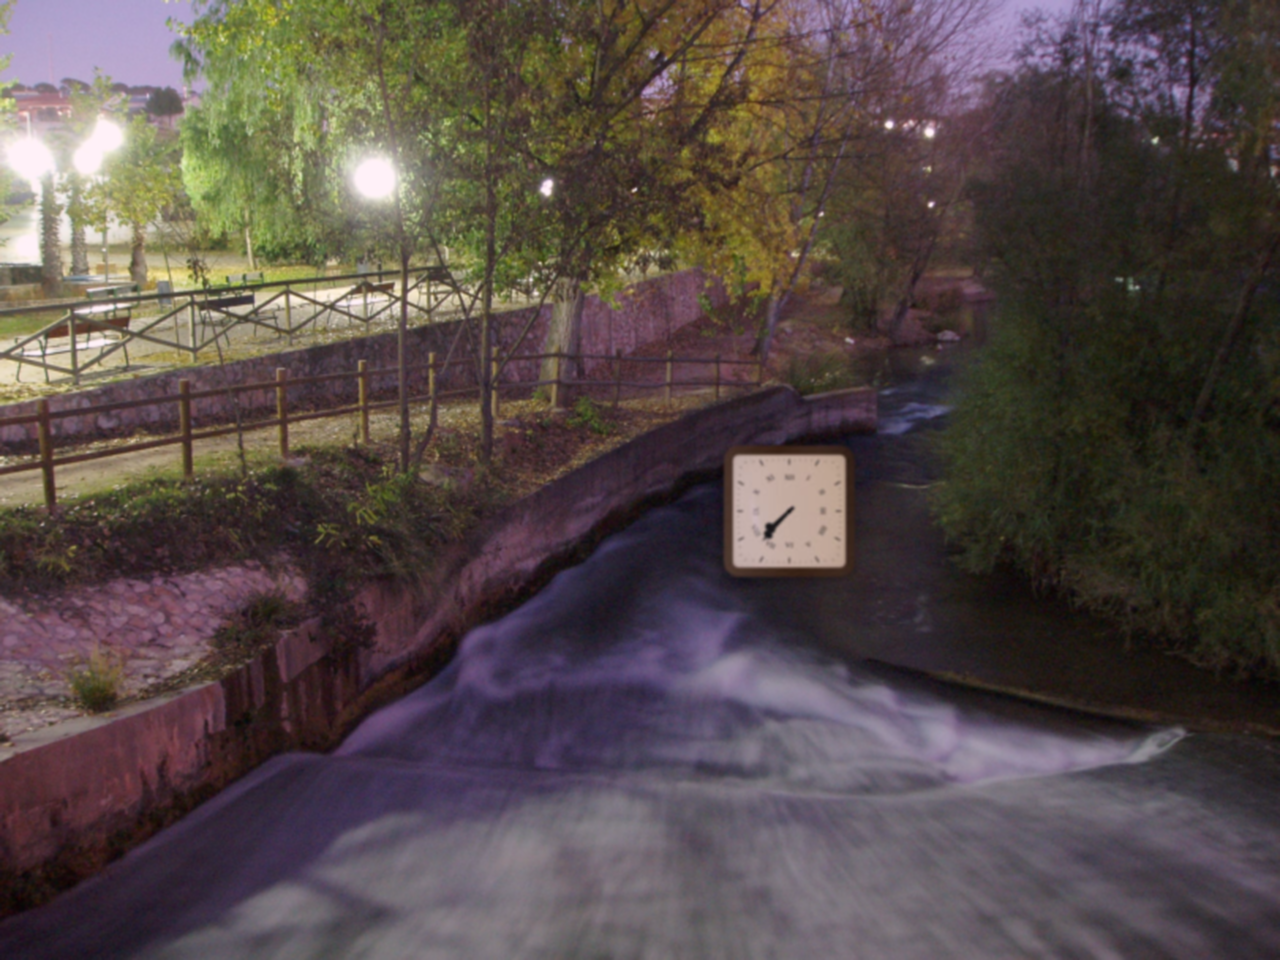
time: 7:37
